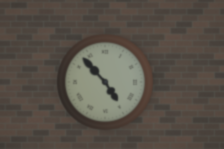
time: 4:53
